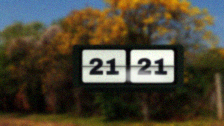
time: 21:21
